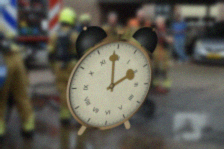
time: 1:59
